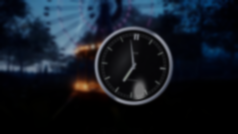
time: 6:58
